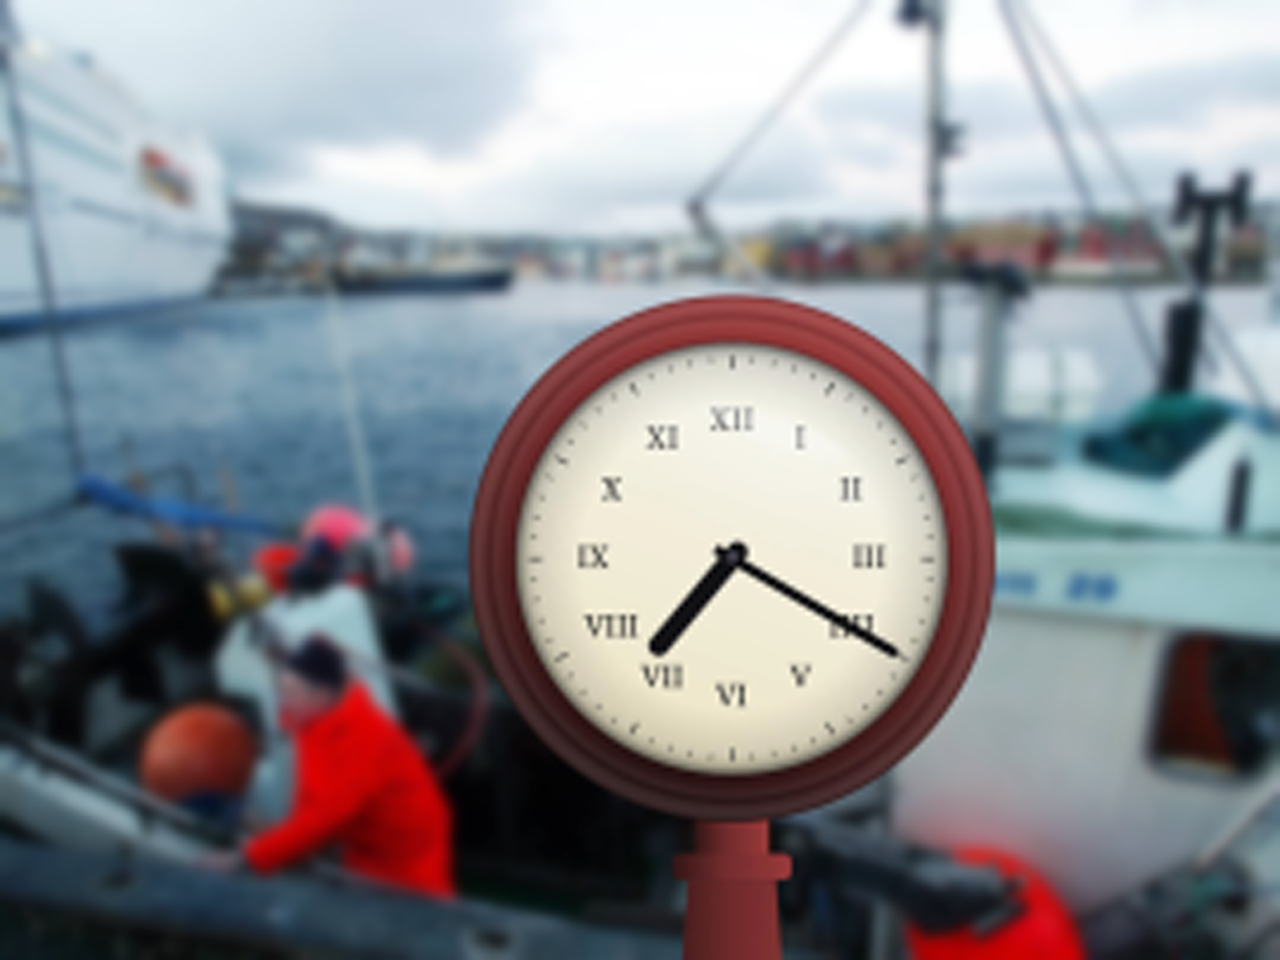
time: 7:20
